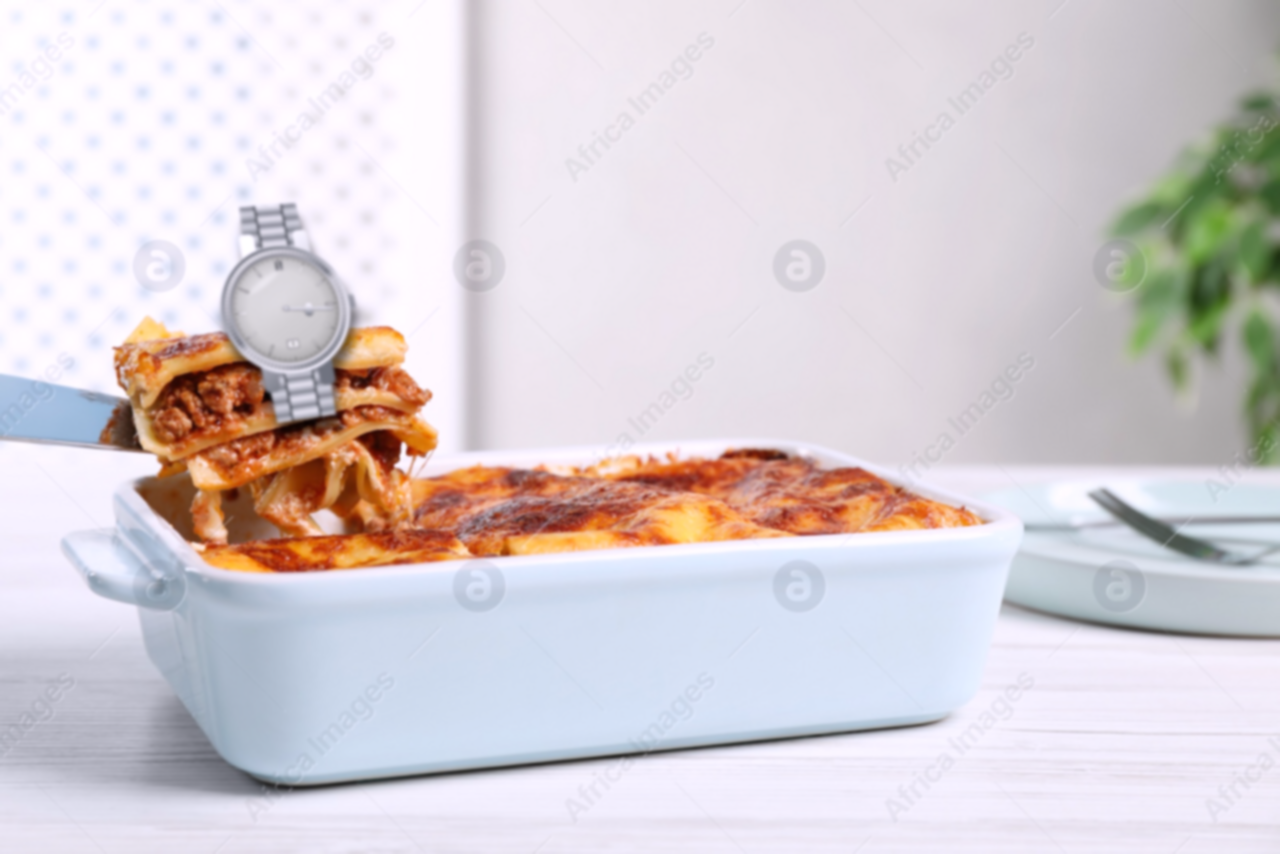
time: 3:16
